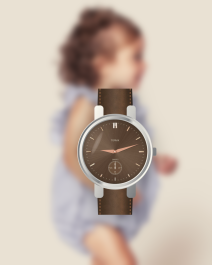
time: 9:12
